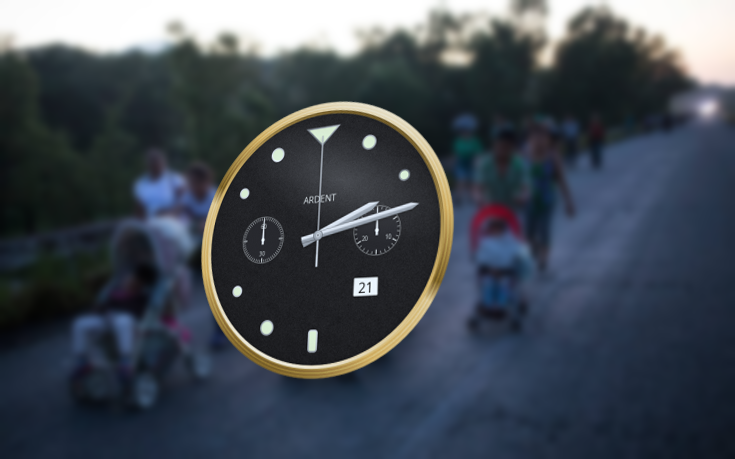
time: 2:13
